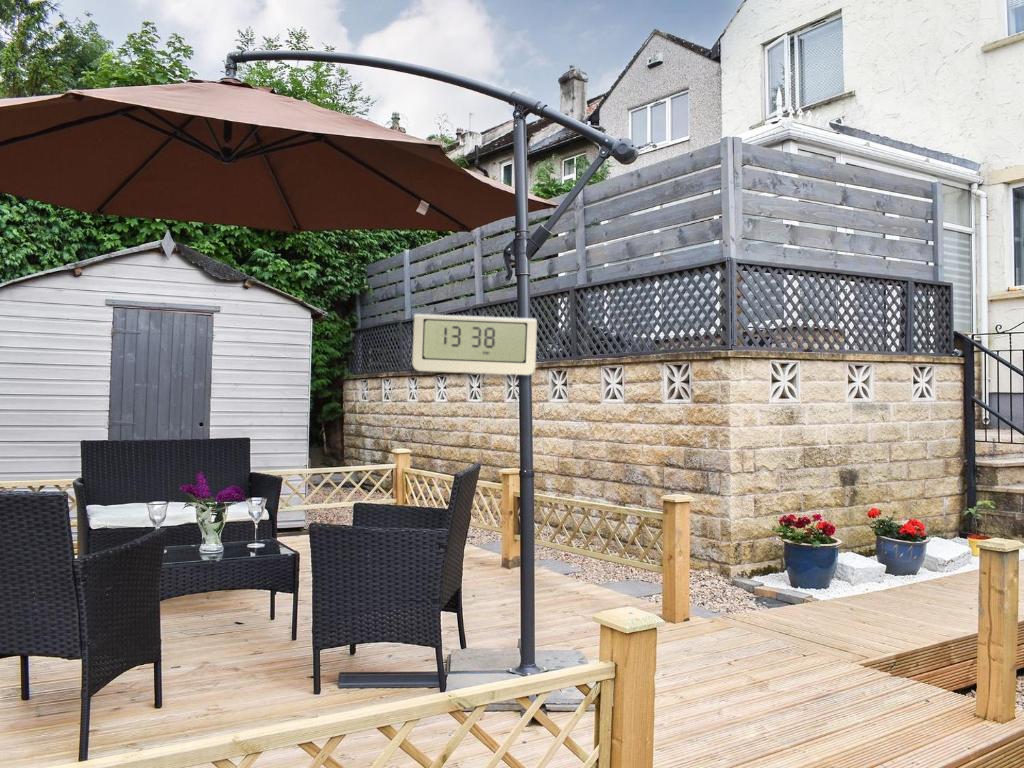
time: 13:38
